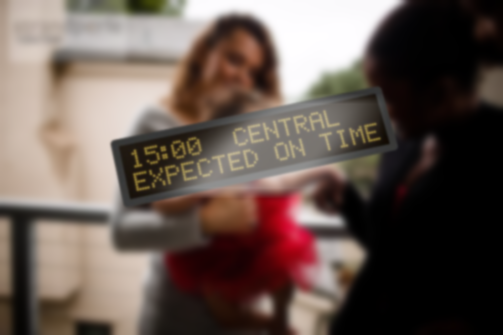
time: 15:00
